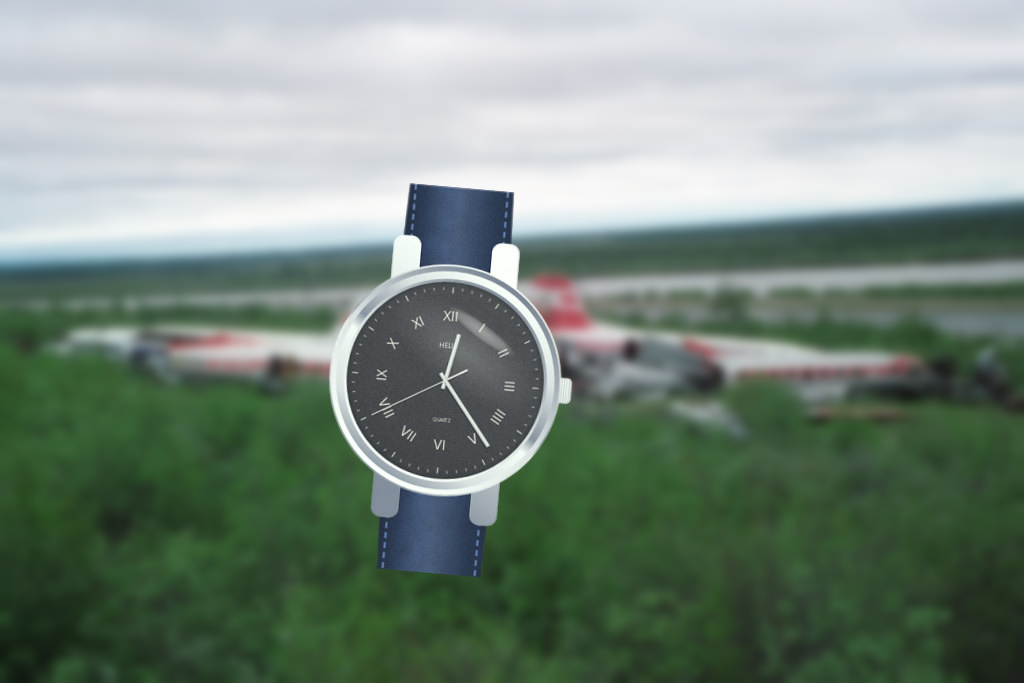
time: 12:23:40
